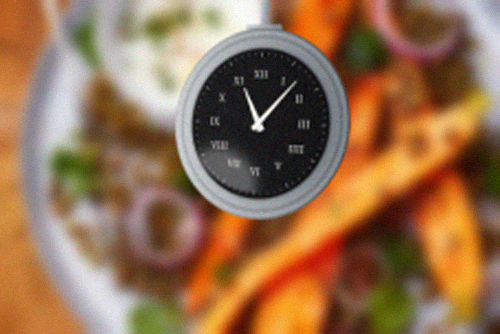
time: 11:07
